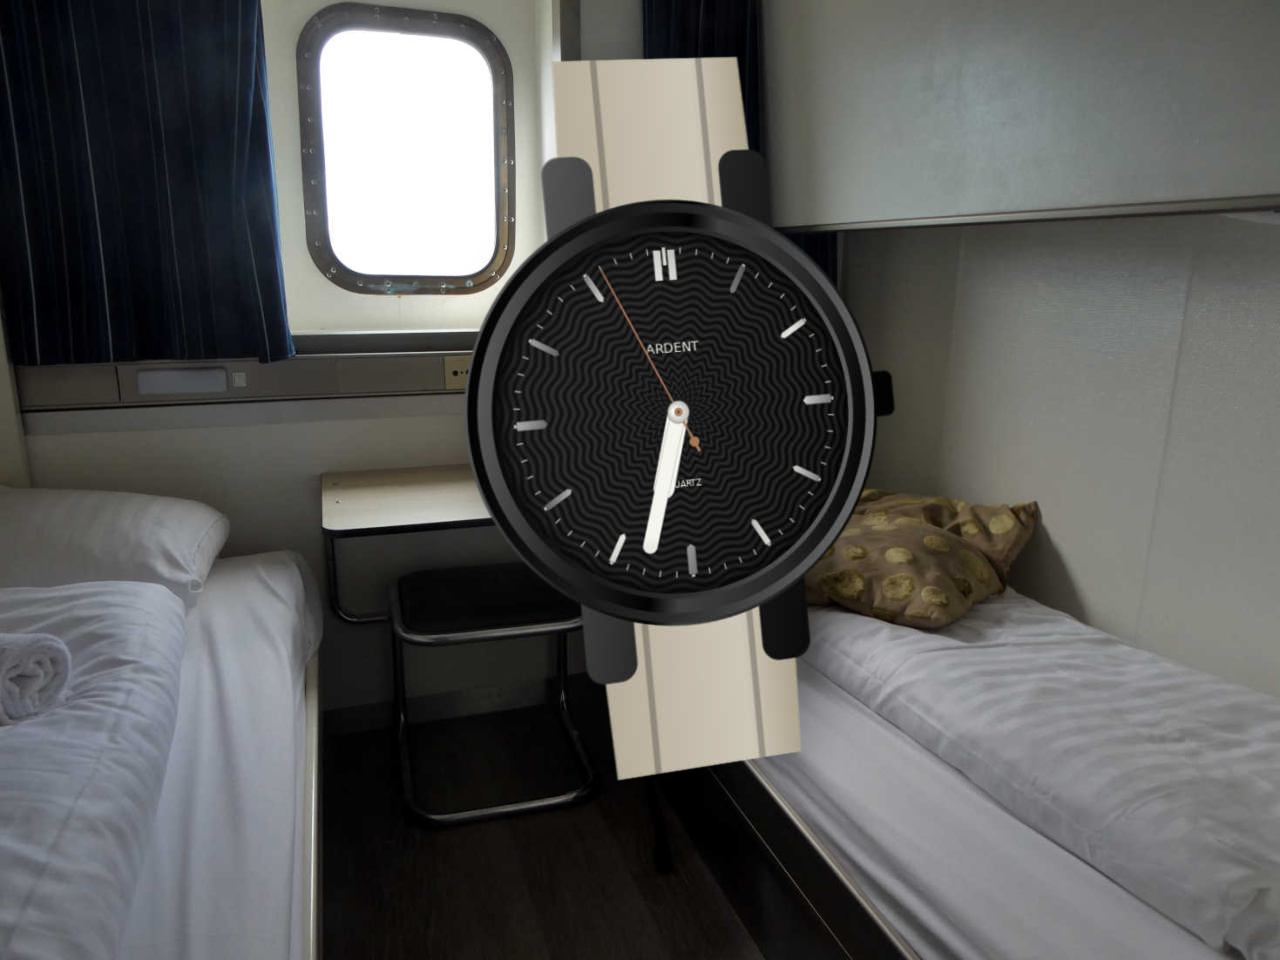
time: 6:32:56
